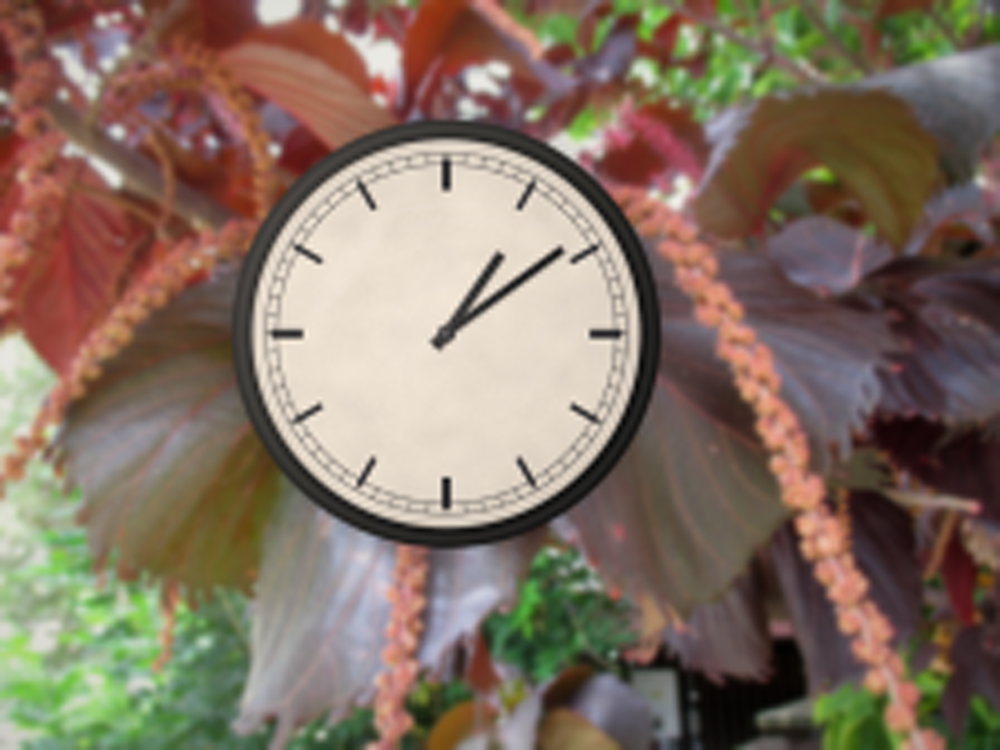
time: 1:09
